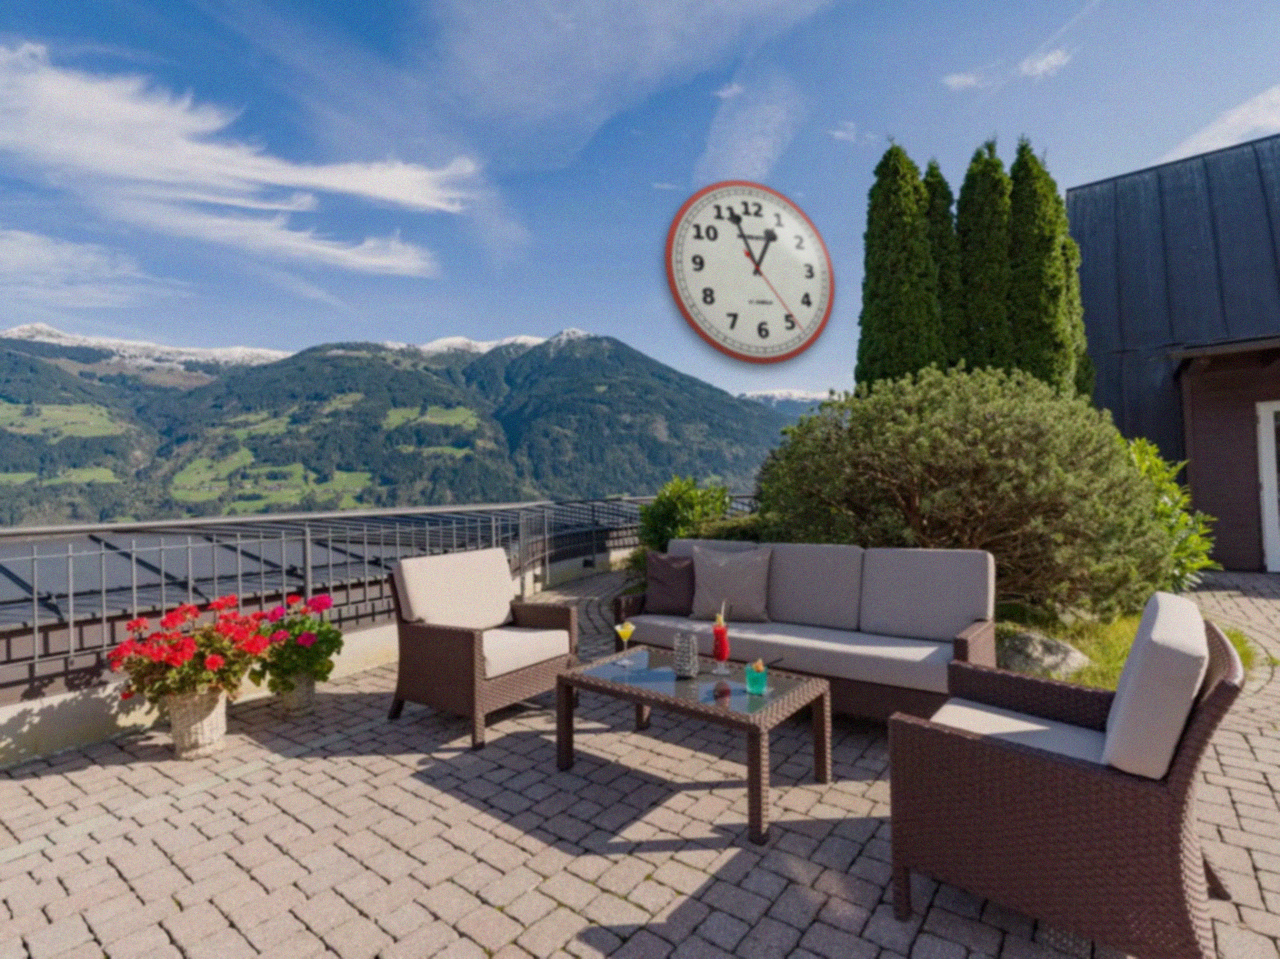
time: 12:56:24
